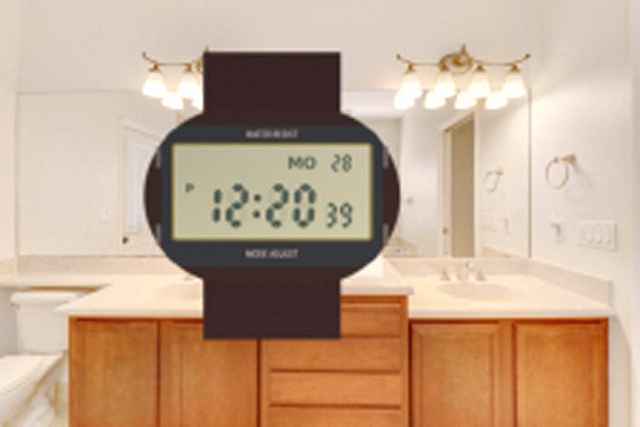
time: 12:20:39
